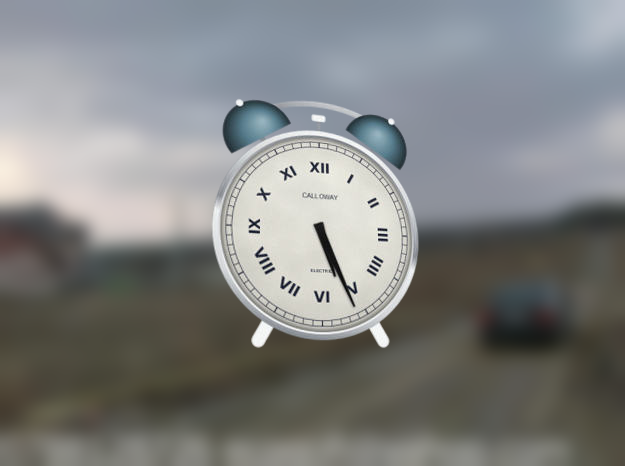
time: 5:26
